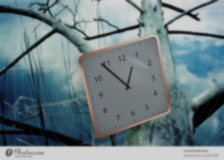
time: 12:54
